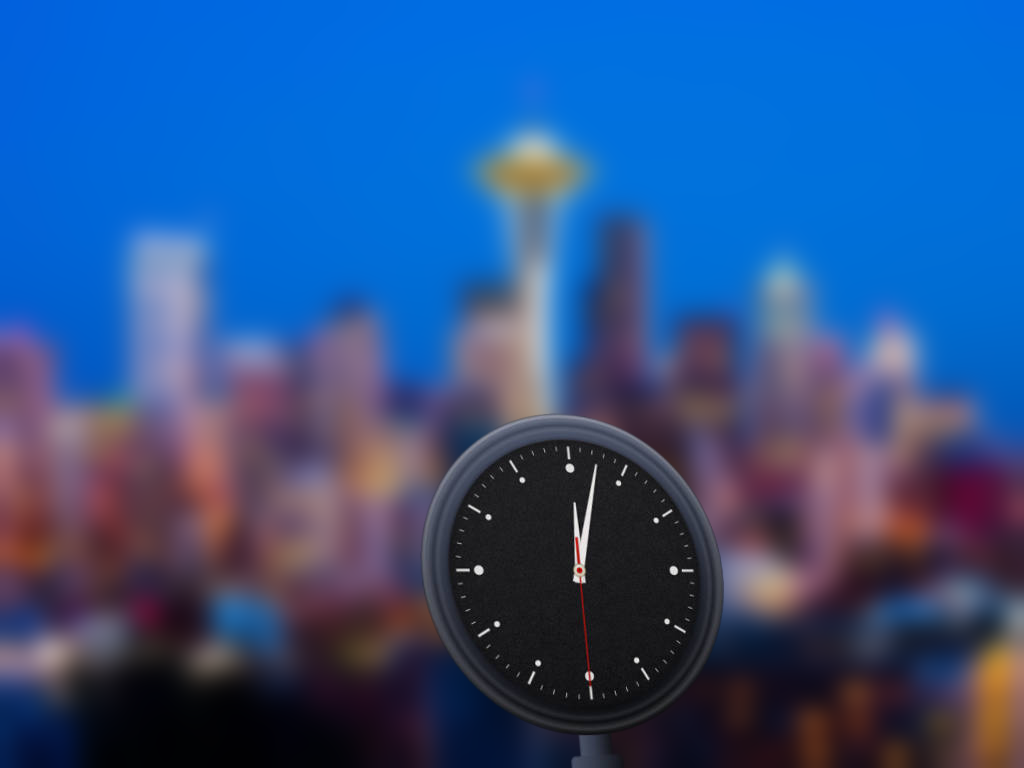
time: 12:02:30
